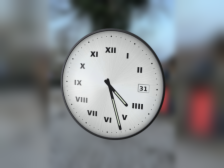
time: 4:27
